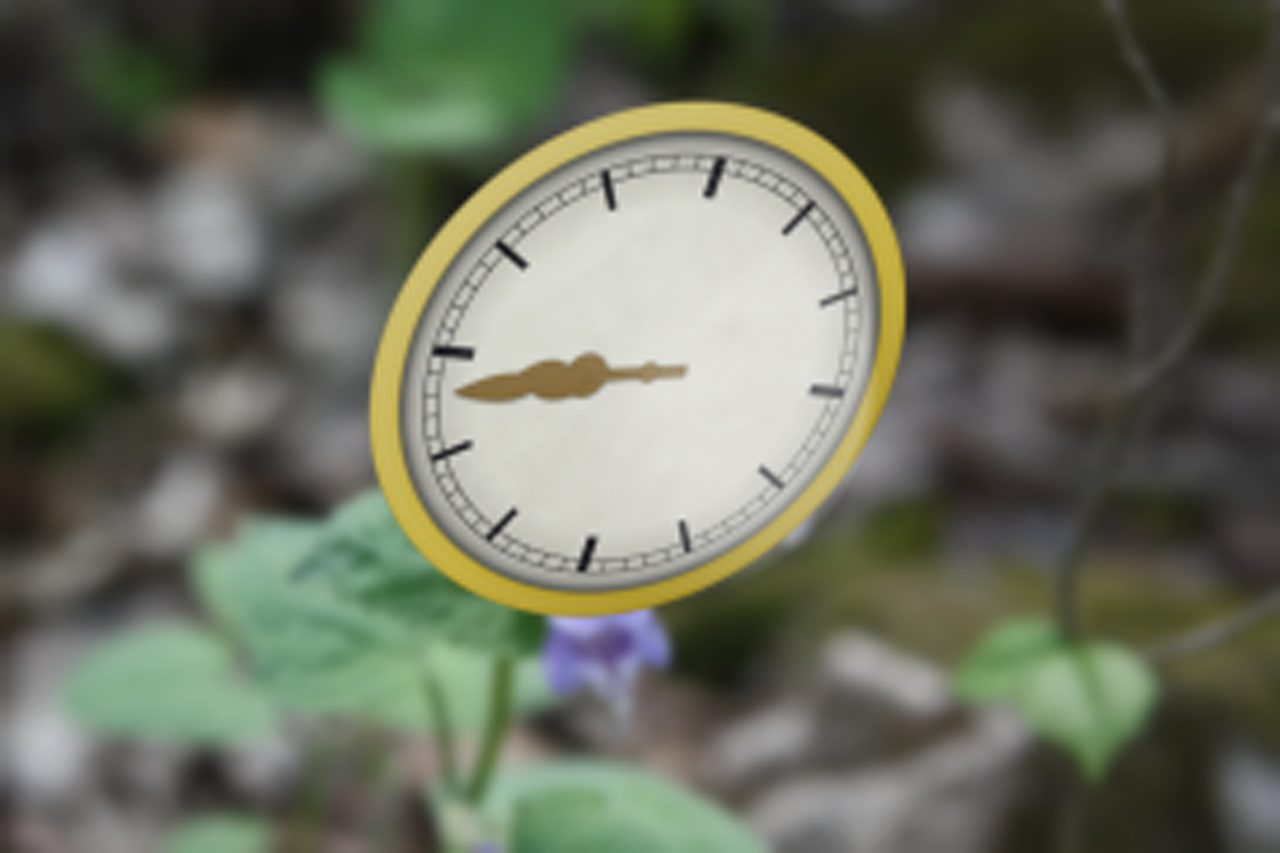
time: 8:43
